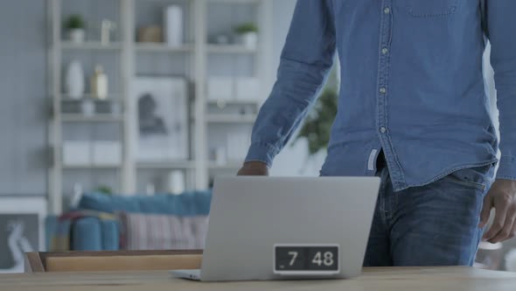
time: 7:48
